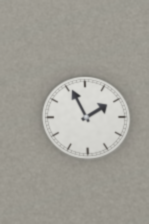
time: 1:56
